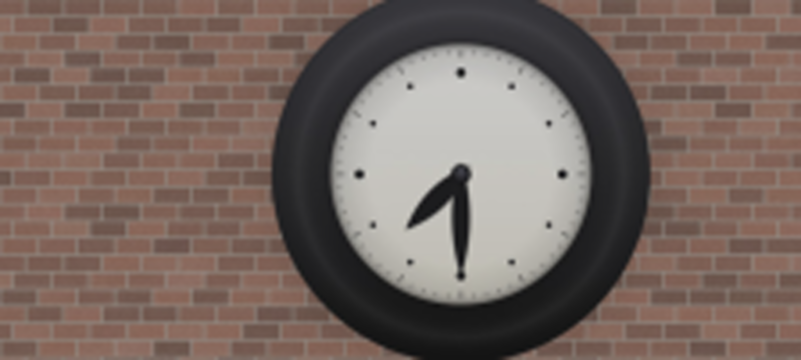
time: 7:30
